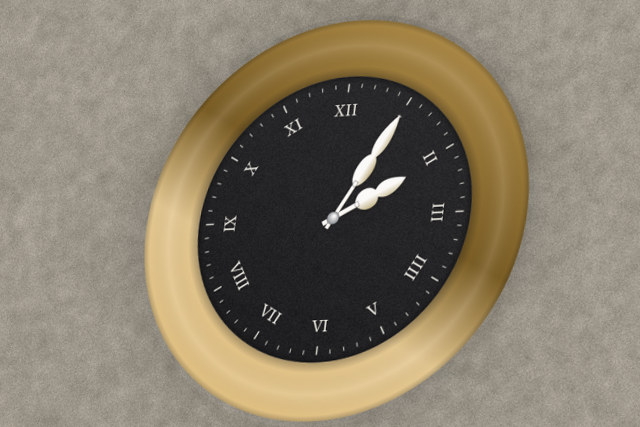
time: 2:05
